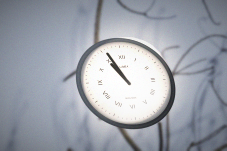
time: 10:56
